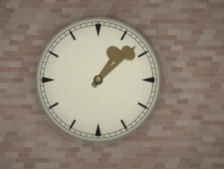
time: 1:08
